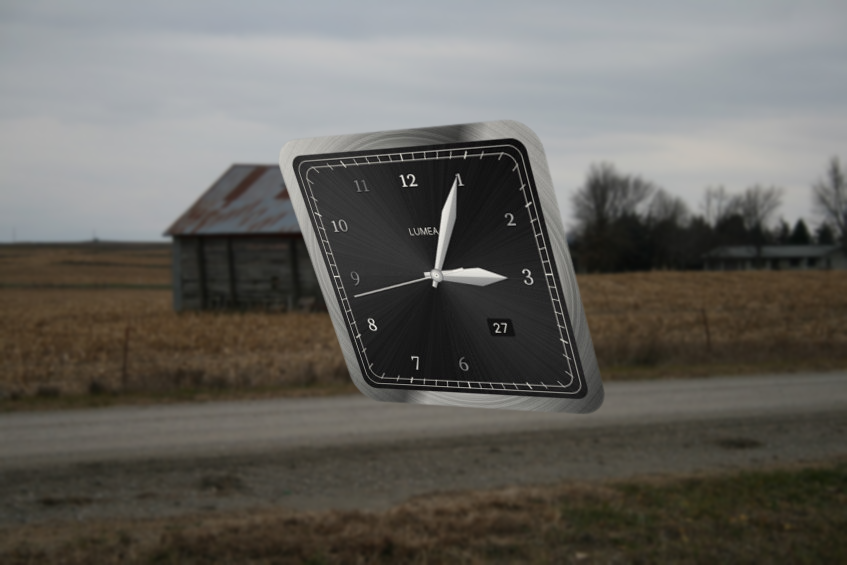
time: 3:04:43
